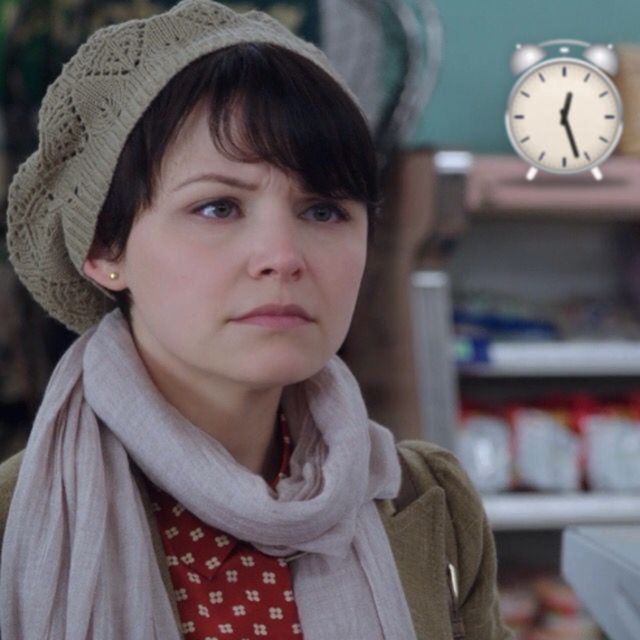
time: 12:27
